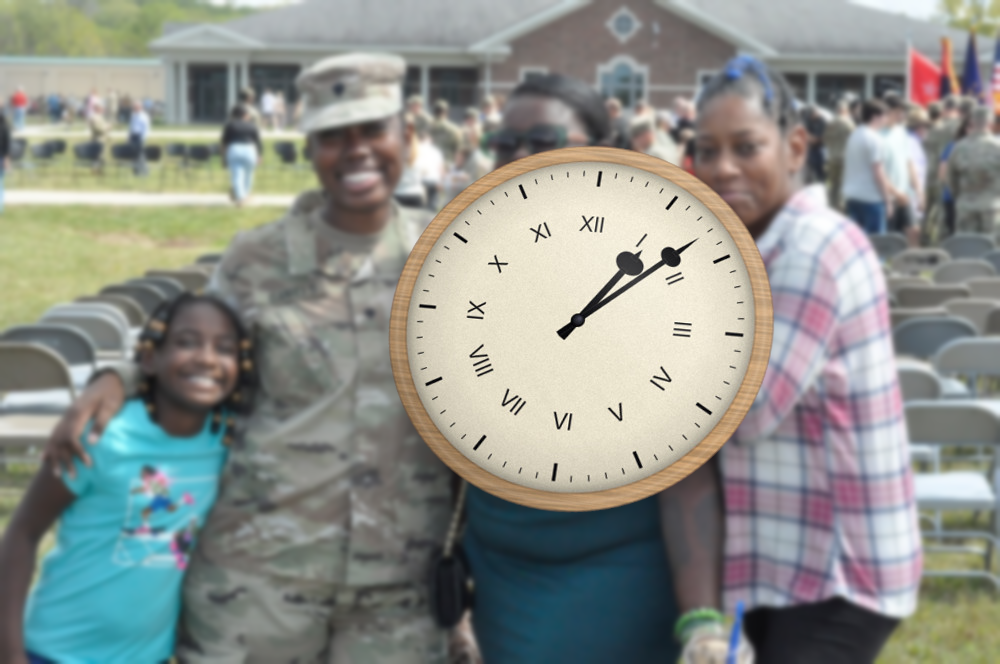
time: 1:08
